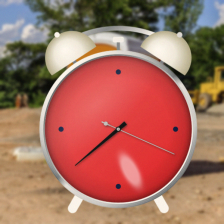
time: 7:38:19
